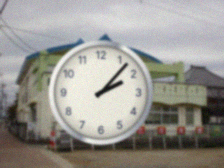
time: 2:07
